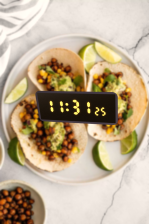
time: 11:31:25
